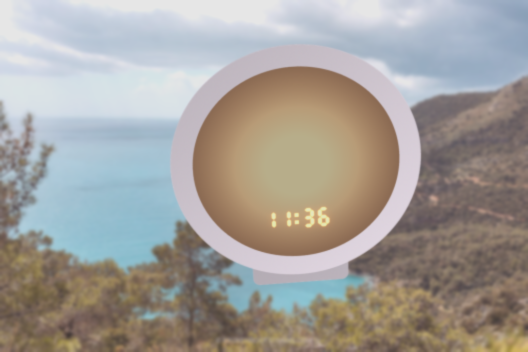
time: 11:36
